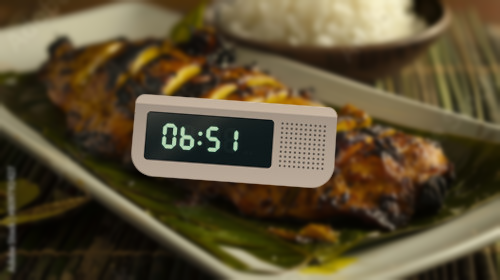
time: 6:51
